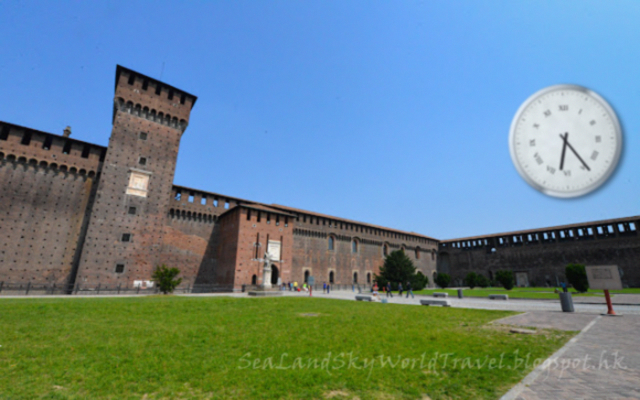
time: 6:24
